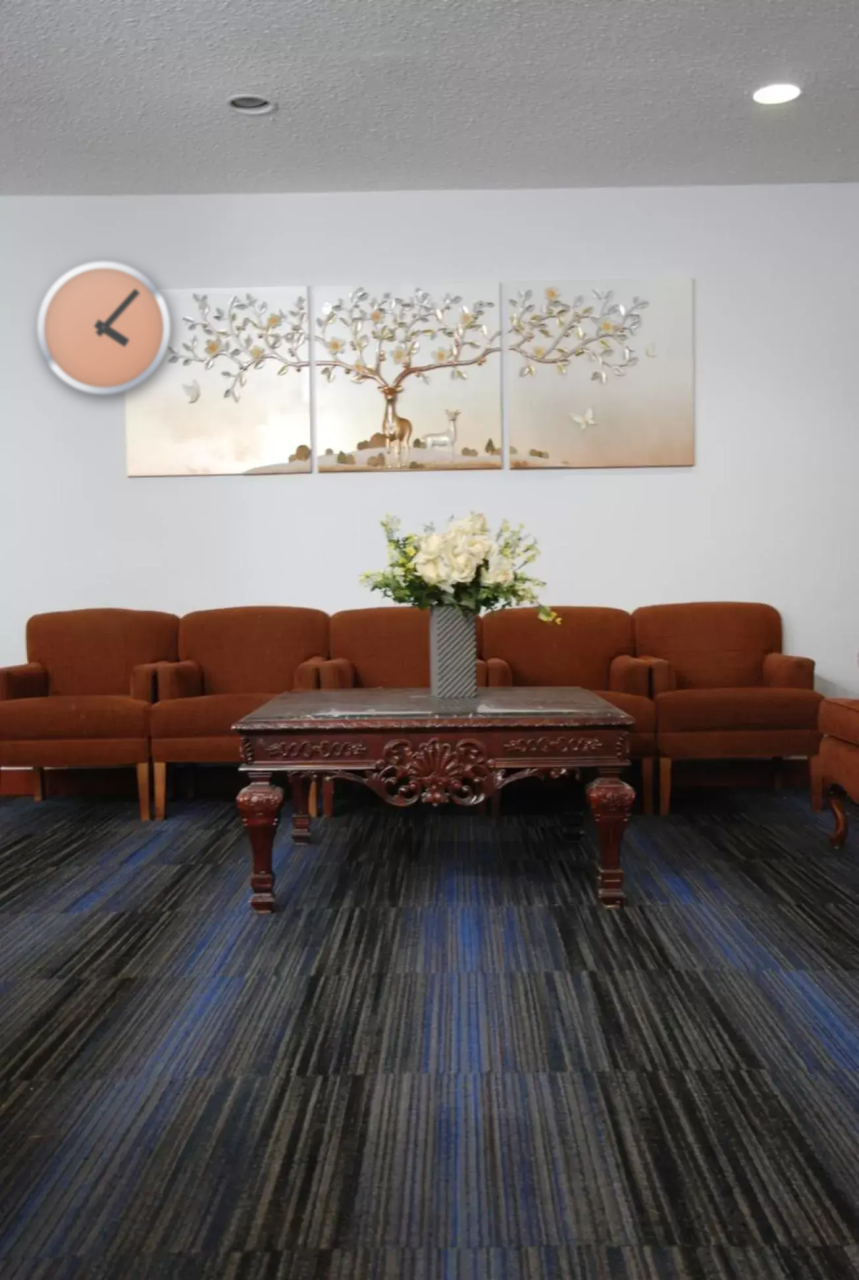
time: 4:07
